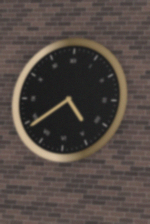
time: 4:39
